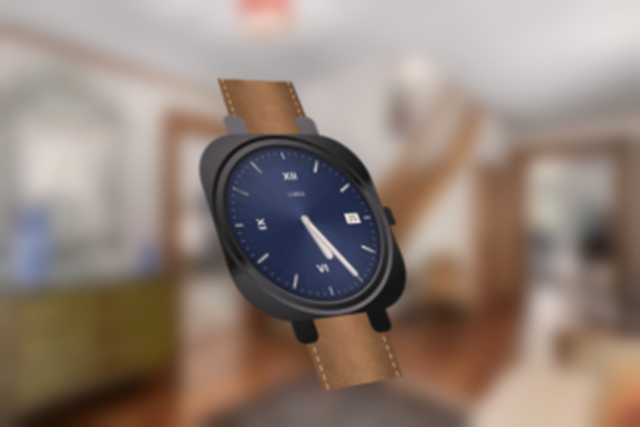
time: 5:25
